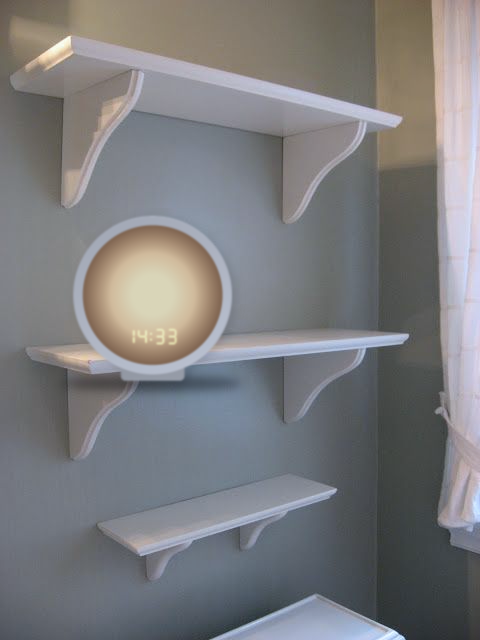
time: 14:33
